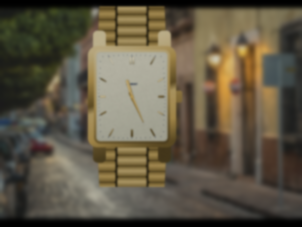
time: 11:26
